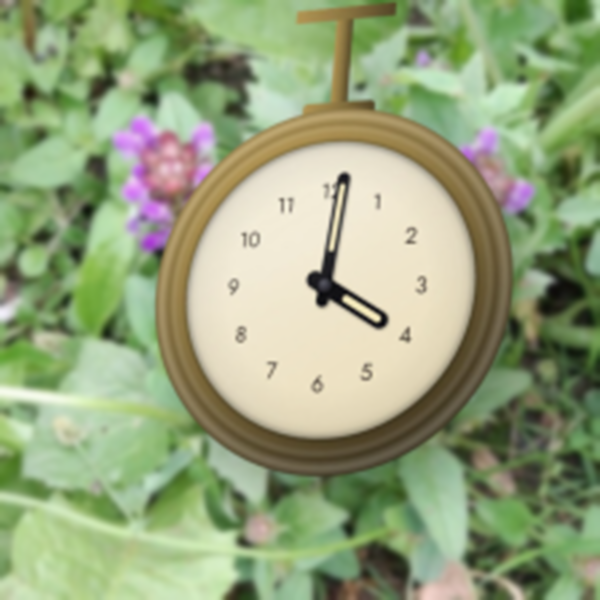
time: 4:01
